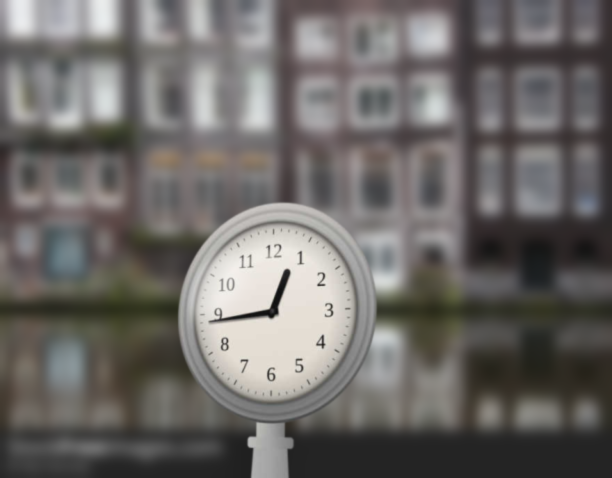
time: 12:44
